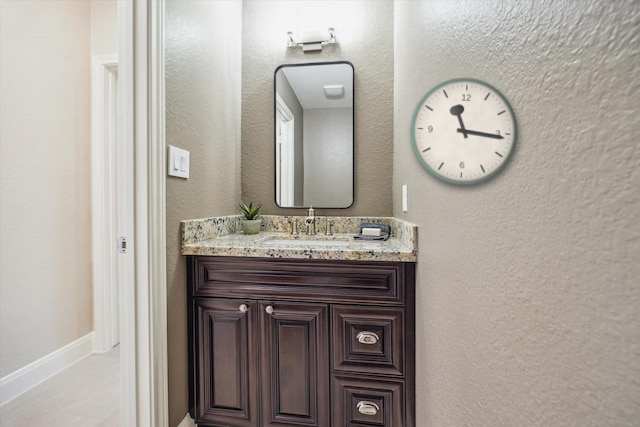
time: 11:16
